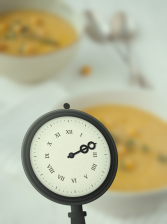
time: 2:11
